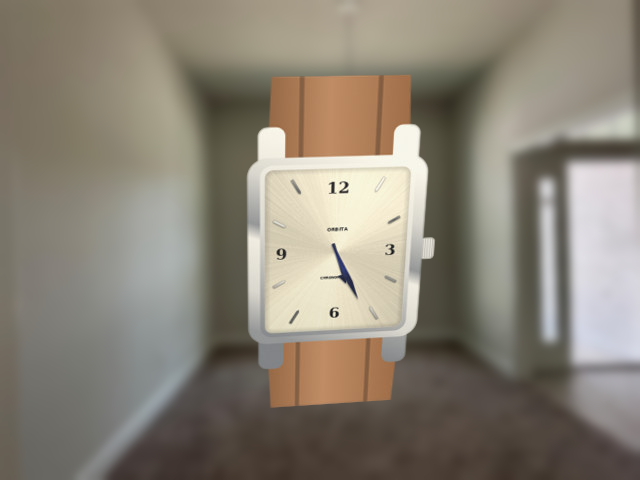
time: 5:26
